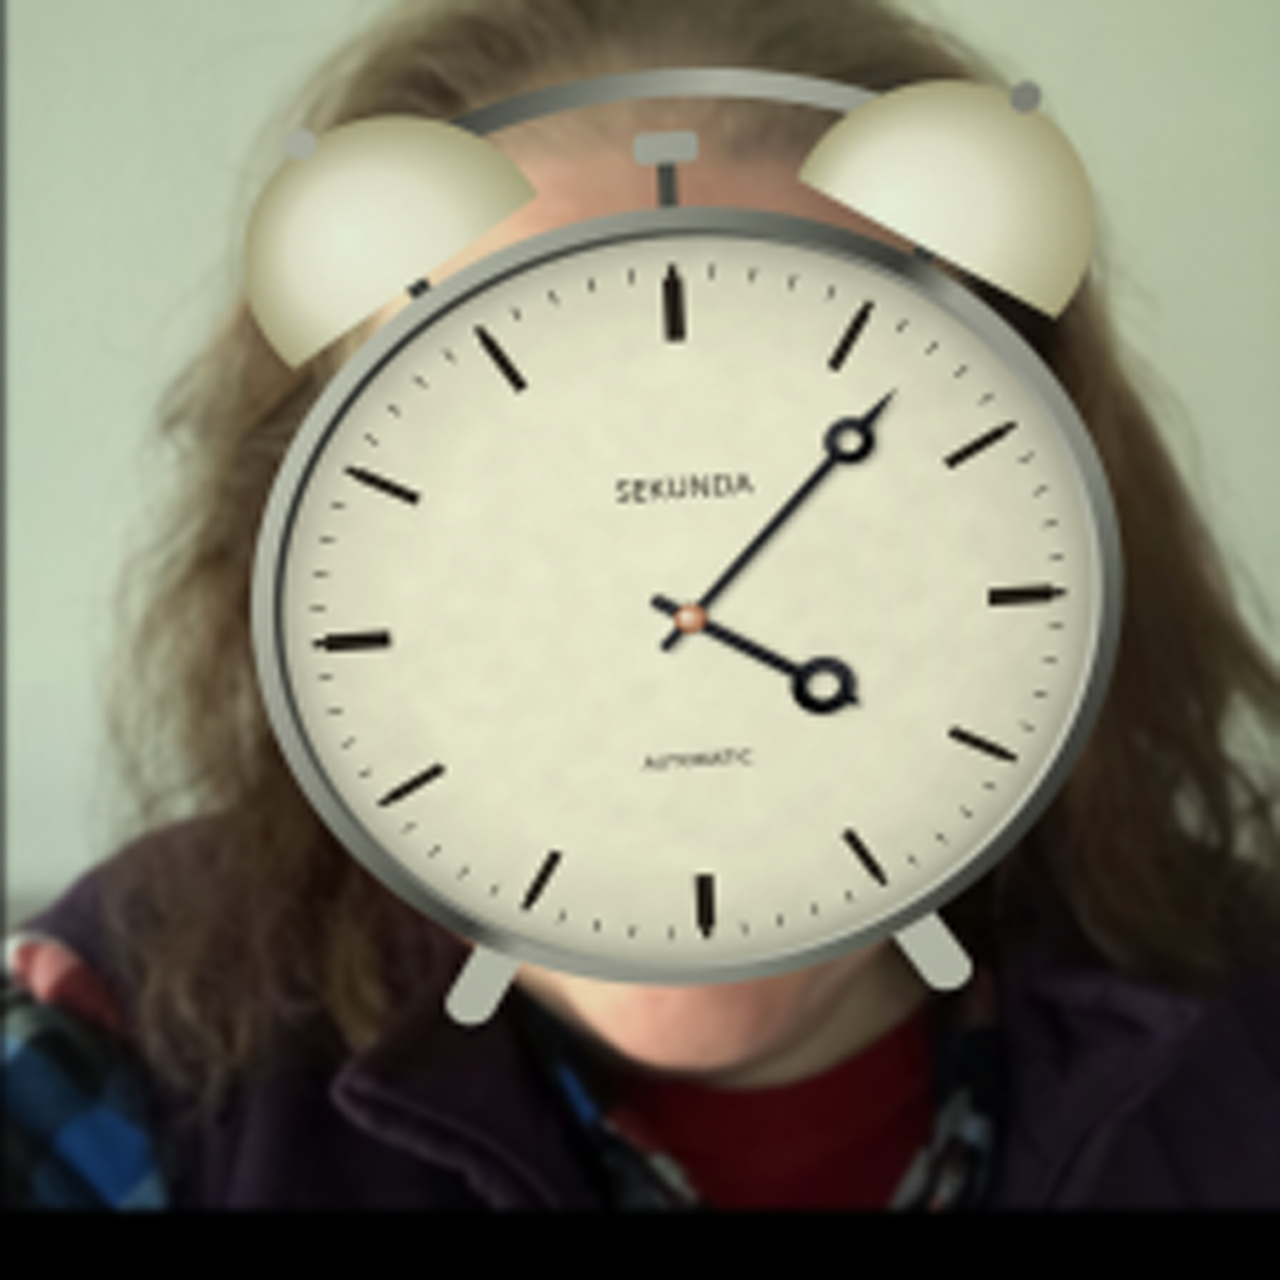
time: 4:07
